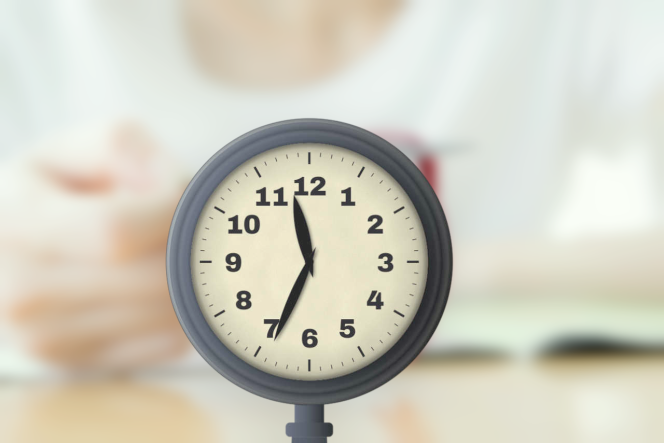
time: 11:34
